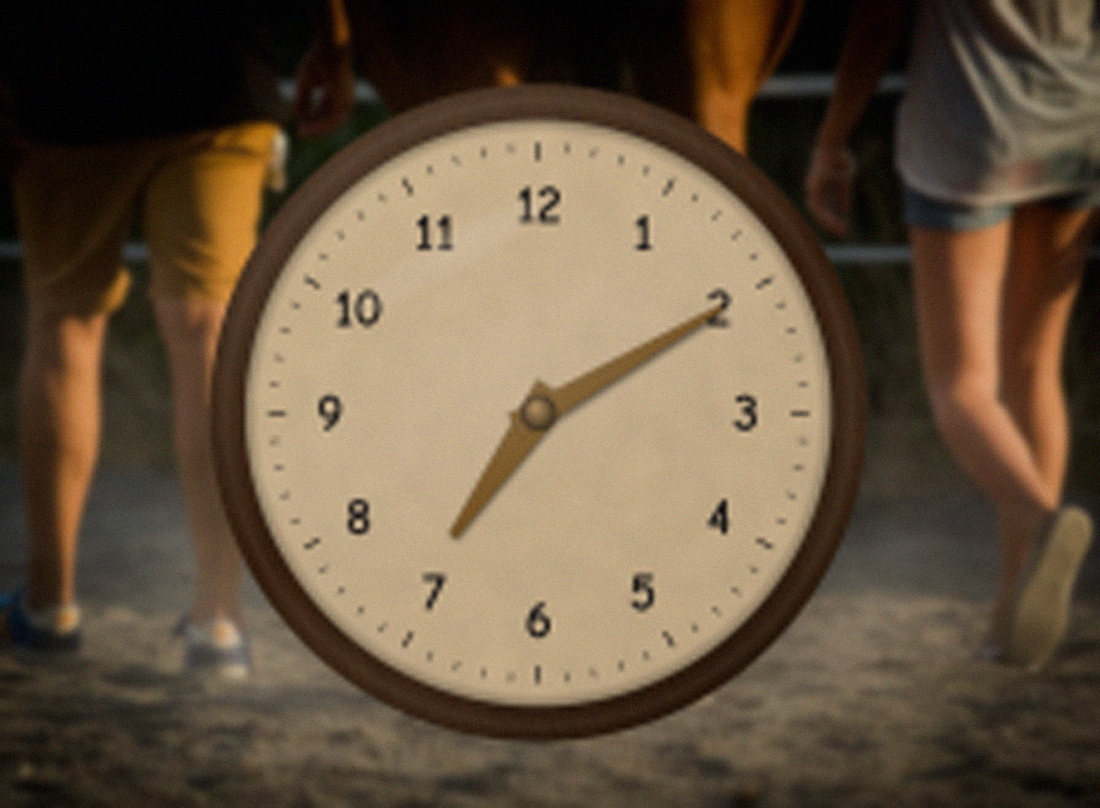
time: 7:10
